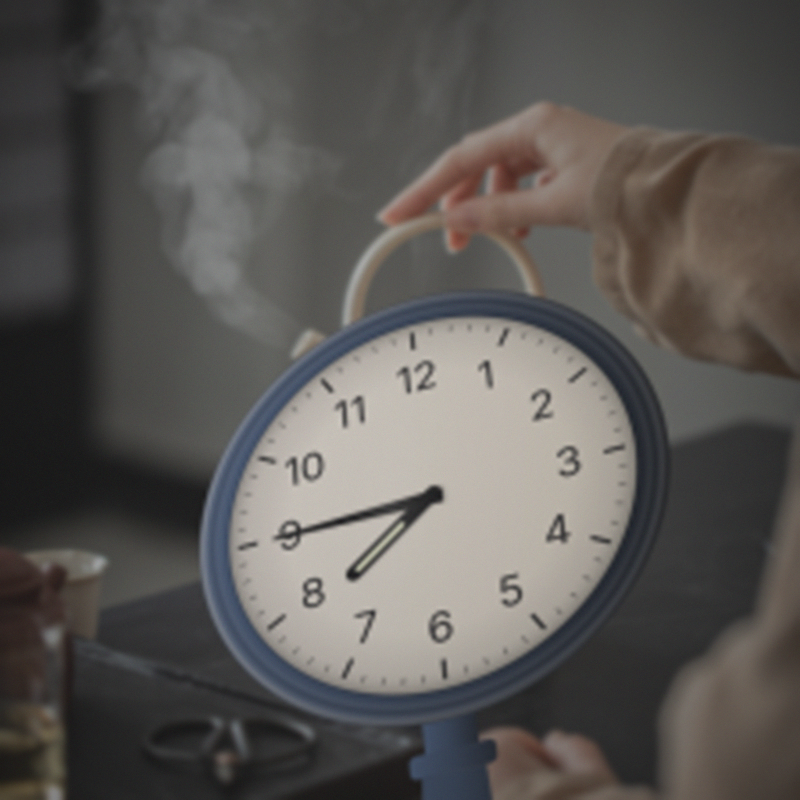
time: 7:45
